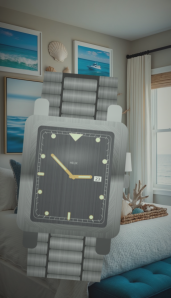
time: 2:52
